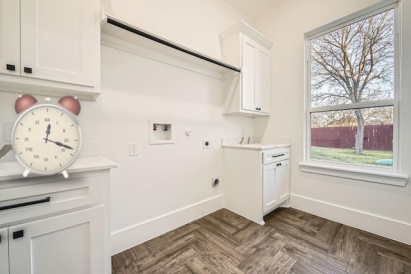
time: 12:18
